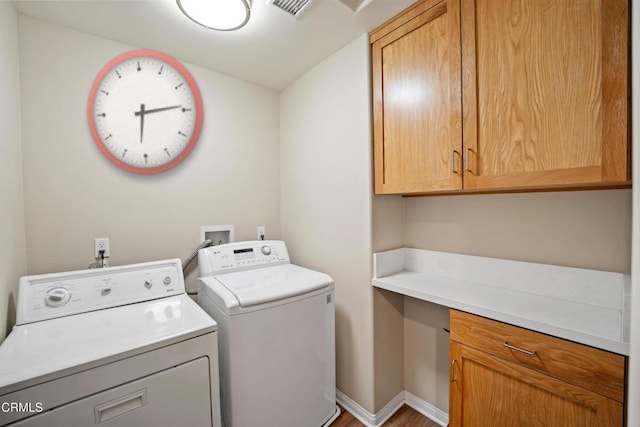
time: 6:14
